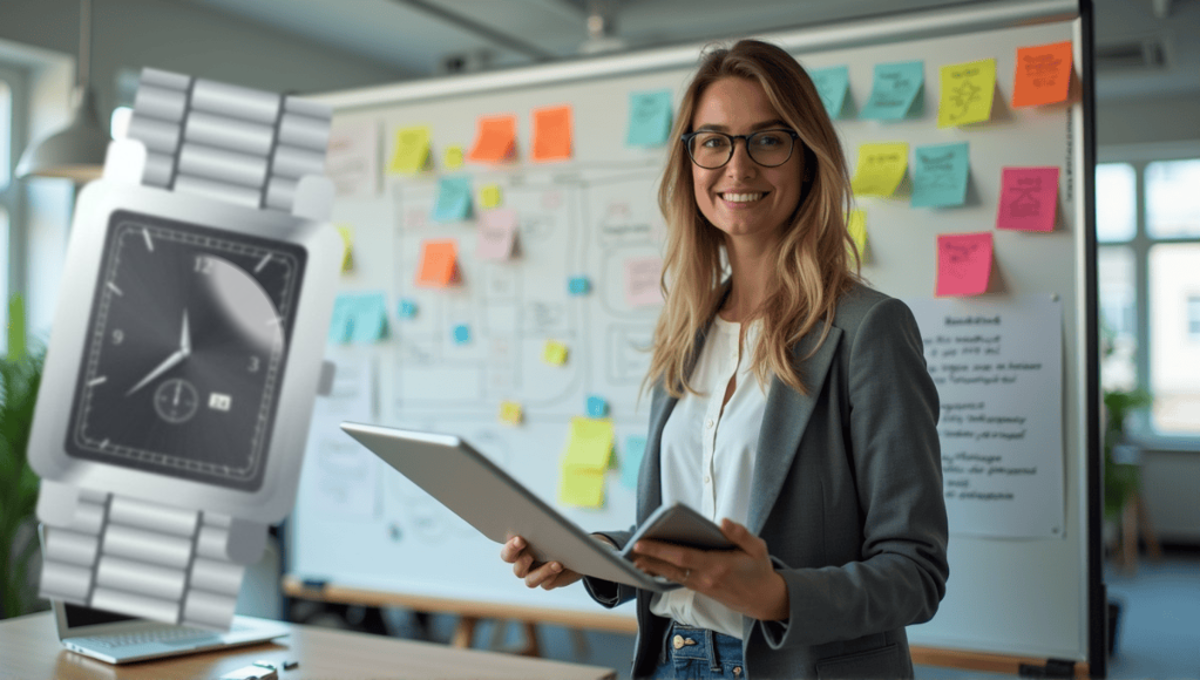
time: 11:37
